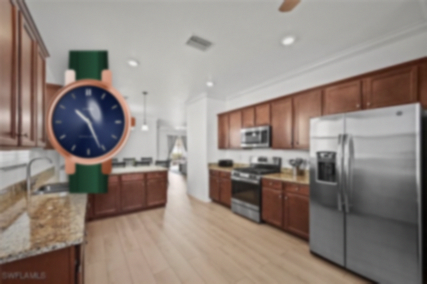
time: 10:26
